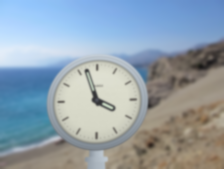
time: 3:57
